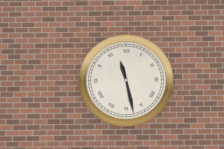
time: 11:28
